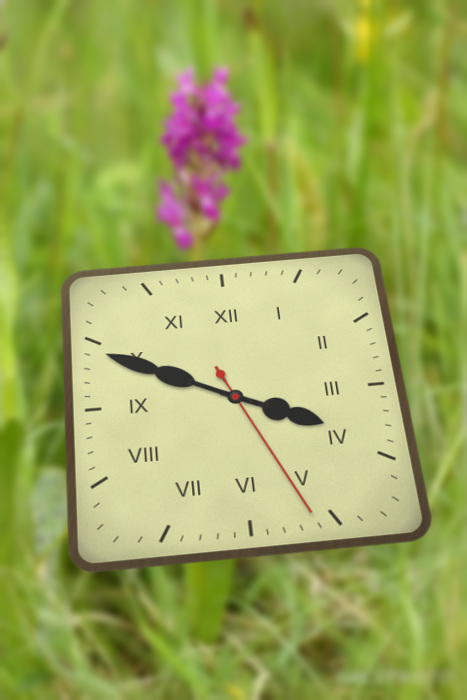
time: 3:49:26
